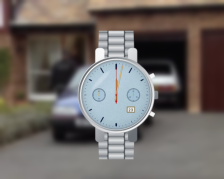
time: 12:02
